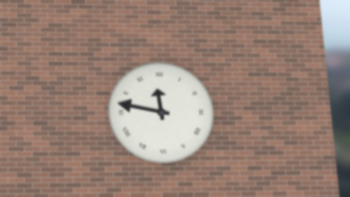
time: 11:47
